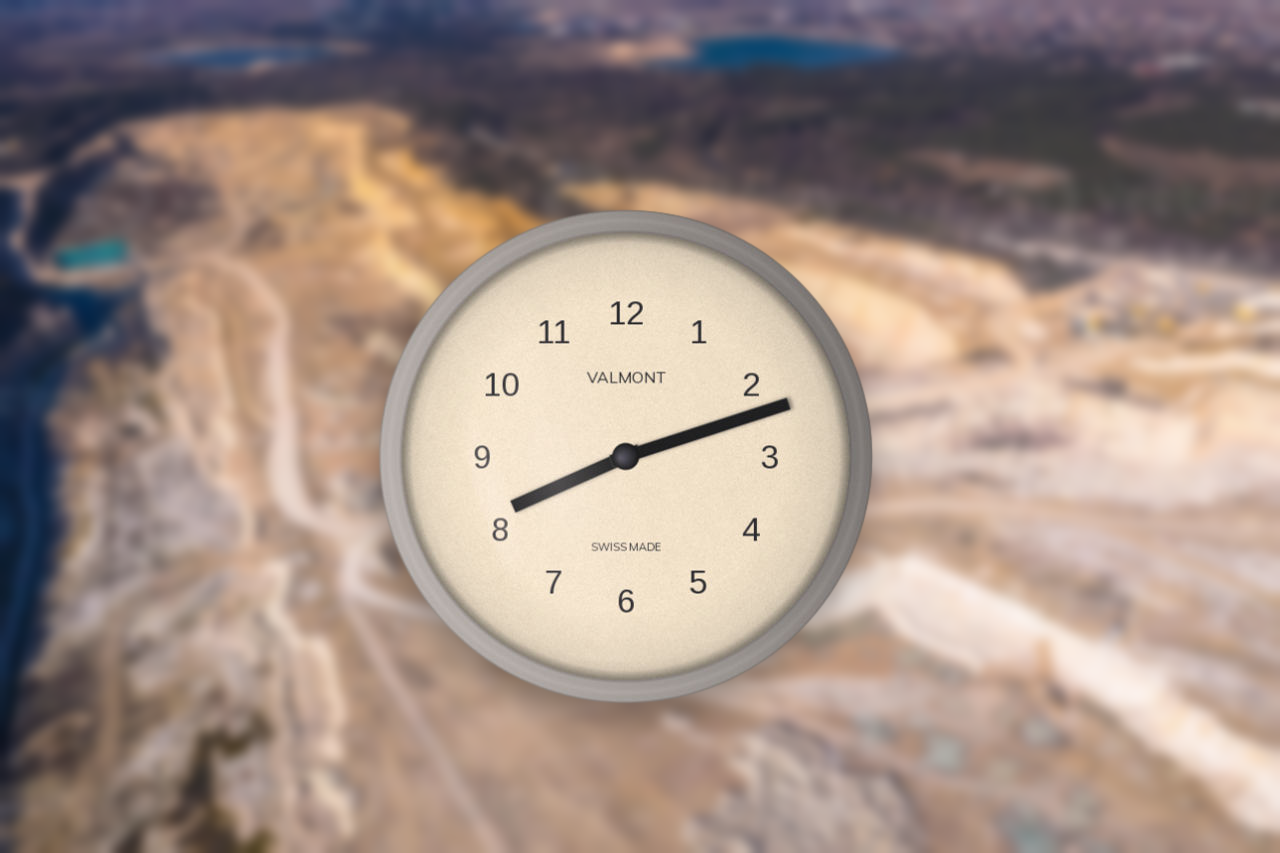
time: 8:12
